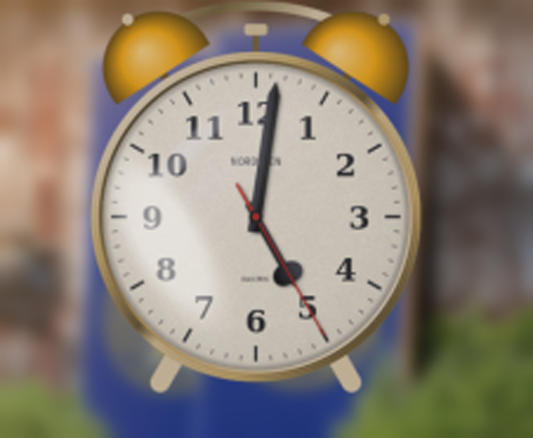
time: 5:01:25
